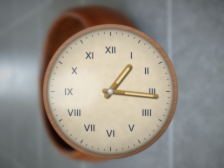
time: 1:16
